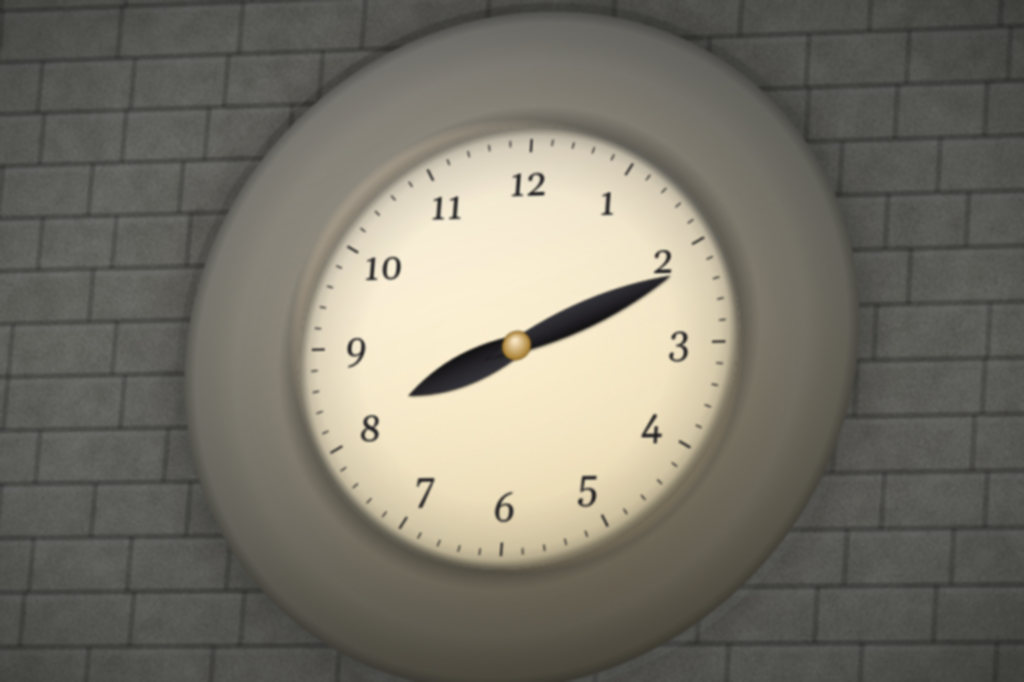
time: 8:11
